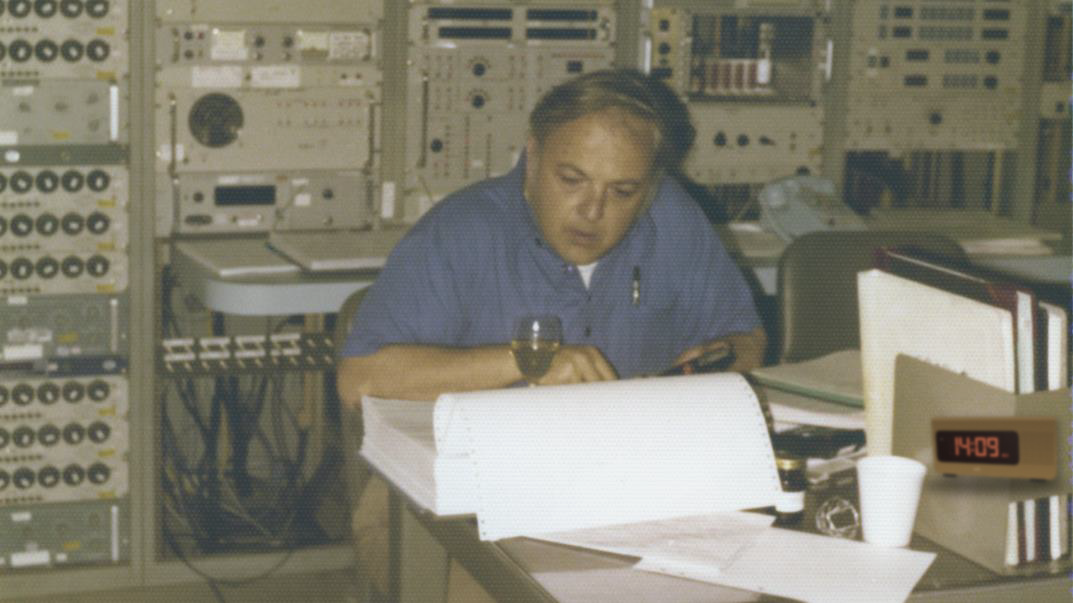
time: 14:09
